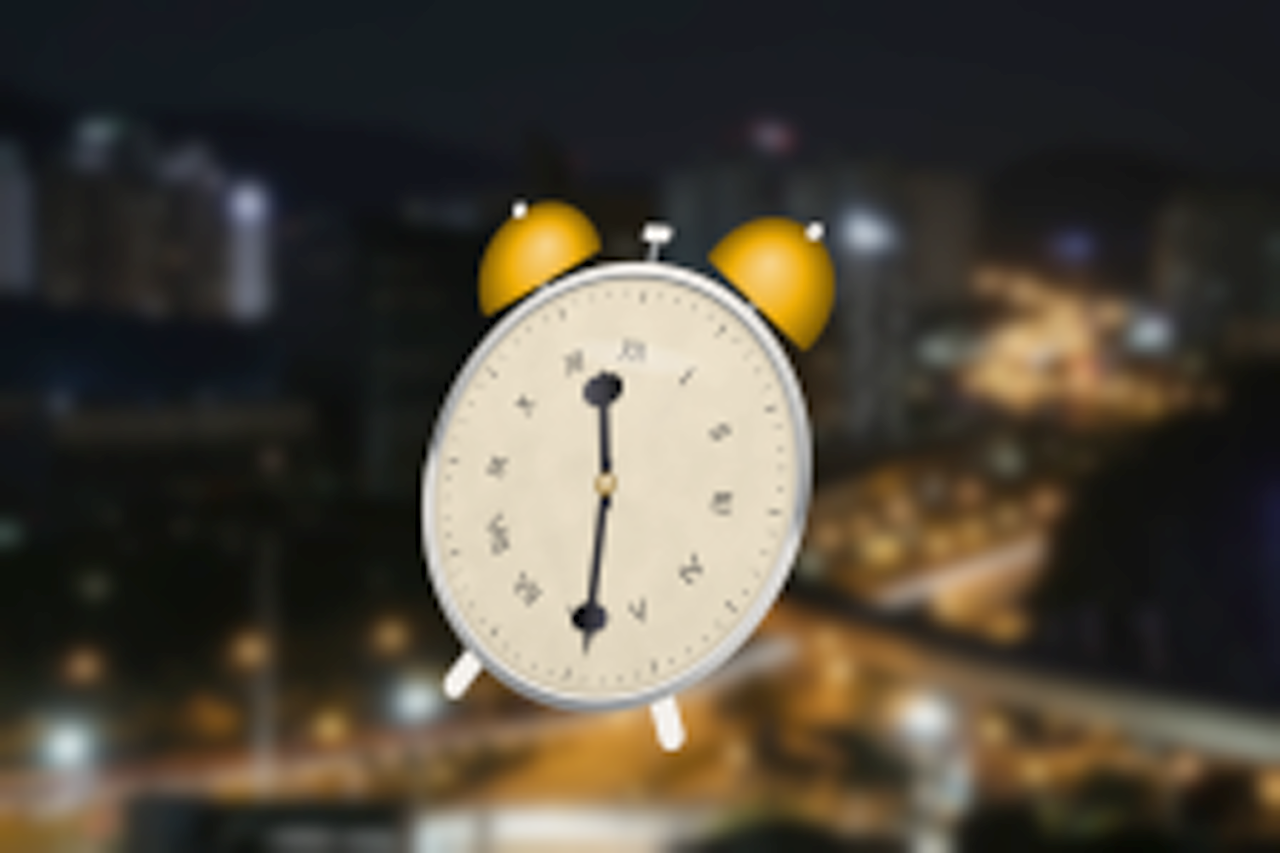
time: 11:29
